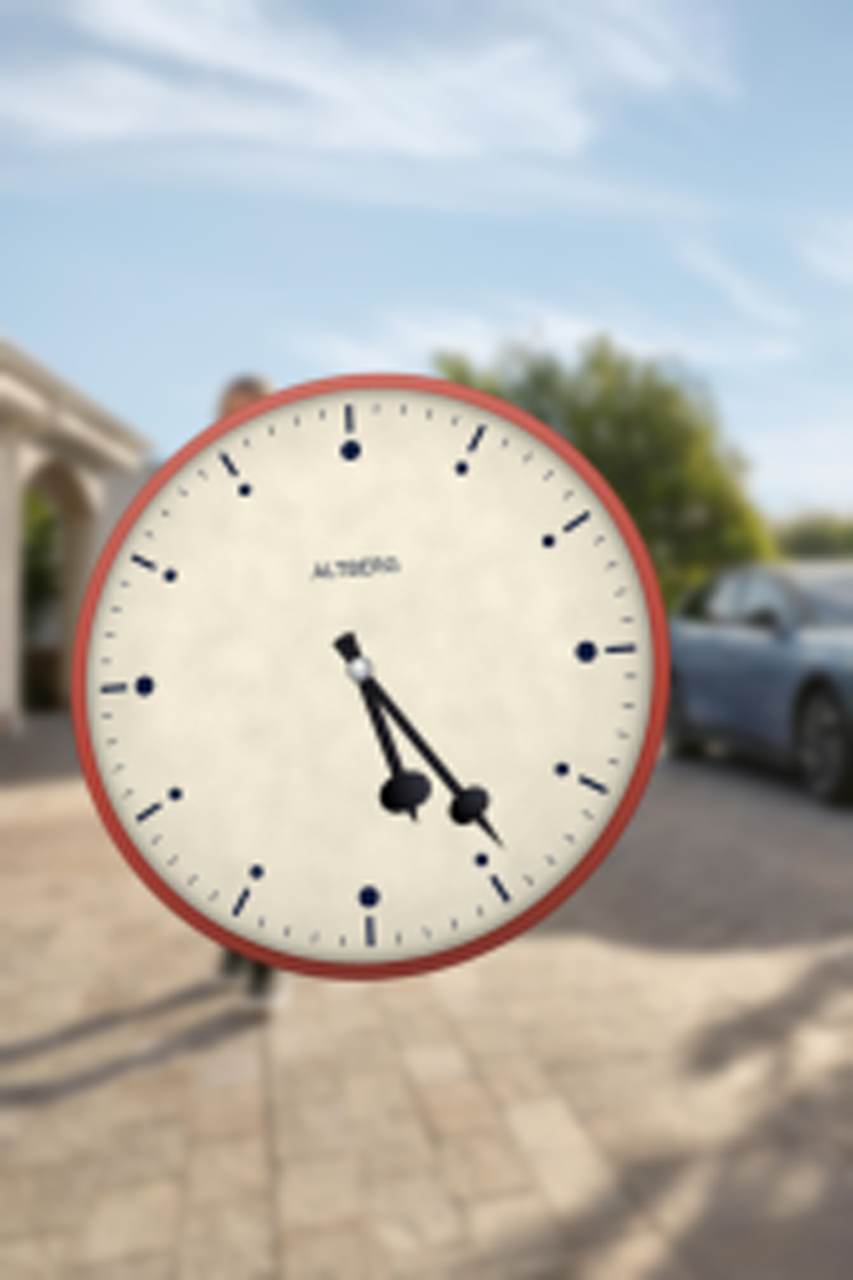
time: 5:24
